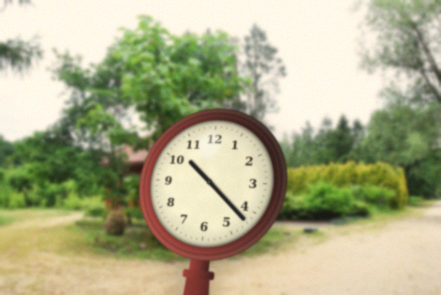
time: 10:22
